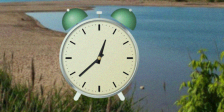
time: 12:38
